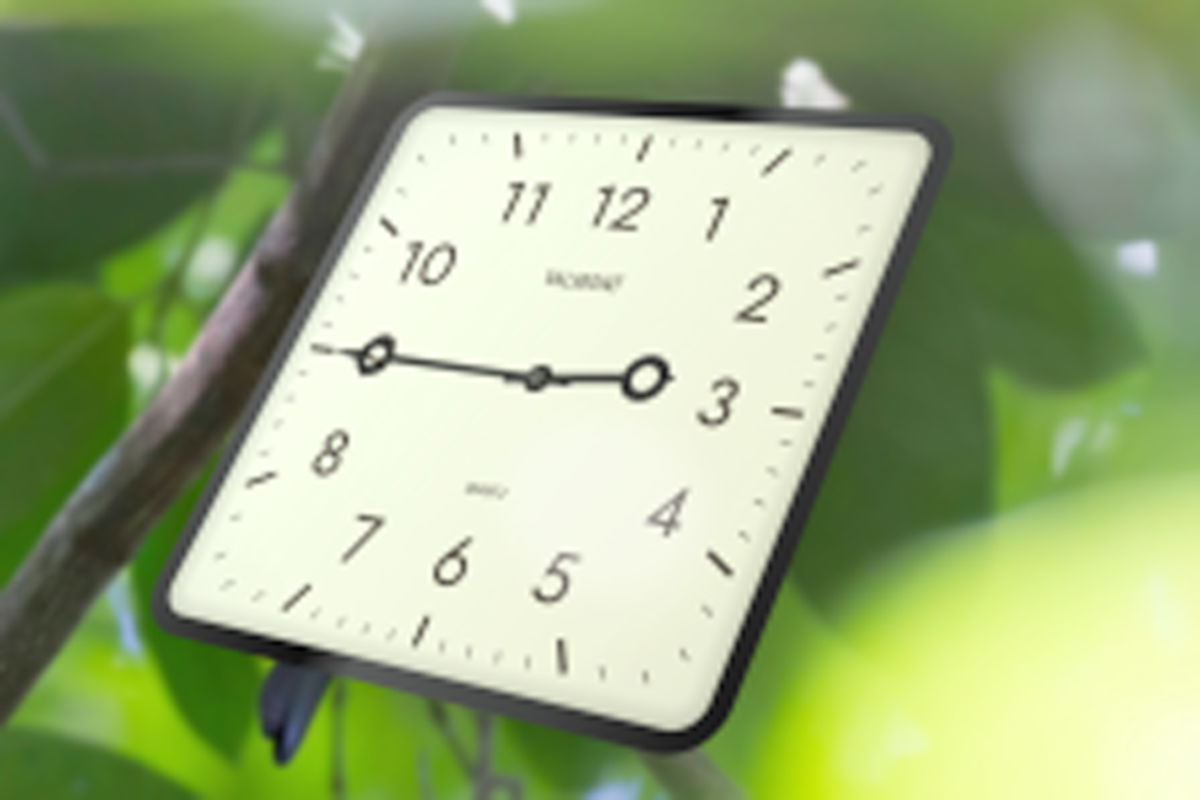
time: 2:45
